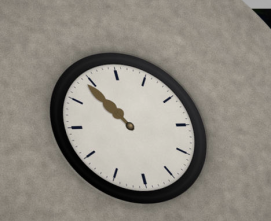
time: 10:54
